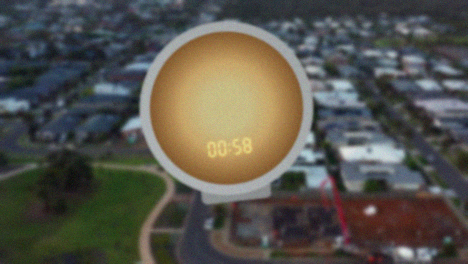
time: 0:58
